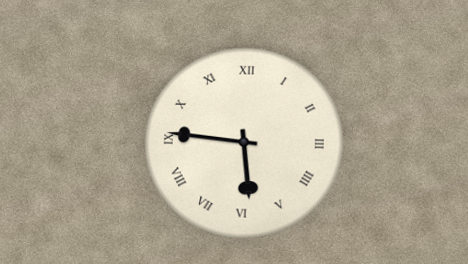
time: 5:46
